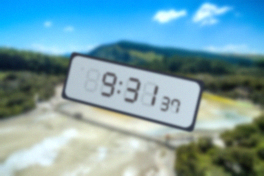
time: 9:31:37
